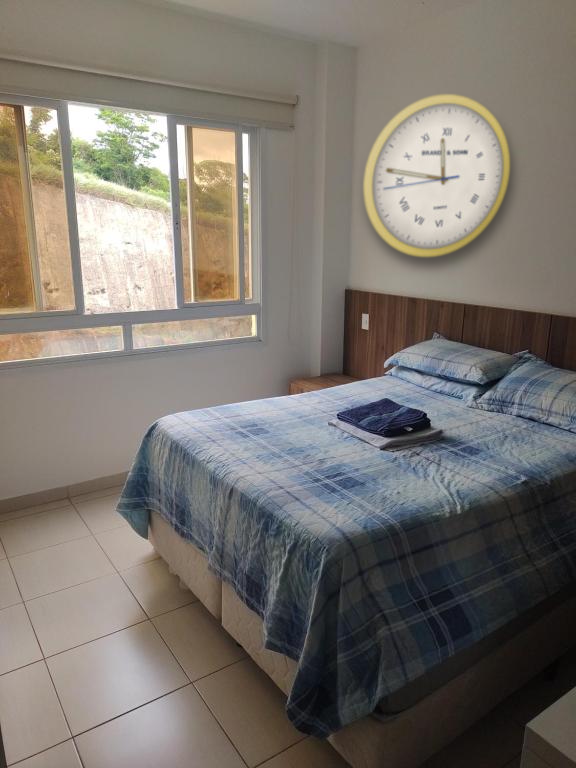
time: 11:46:44
